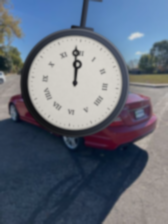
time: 11:59
